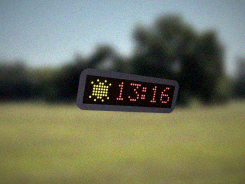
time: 13:16
